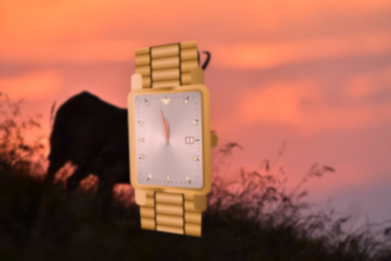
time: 11:58
